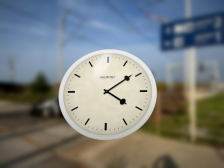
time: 4:09
